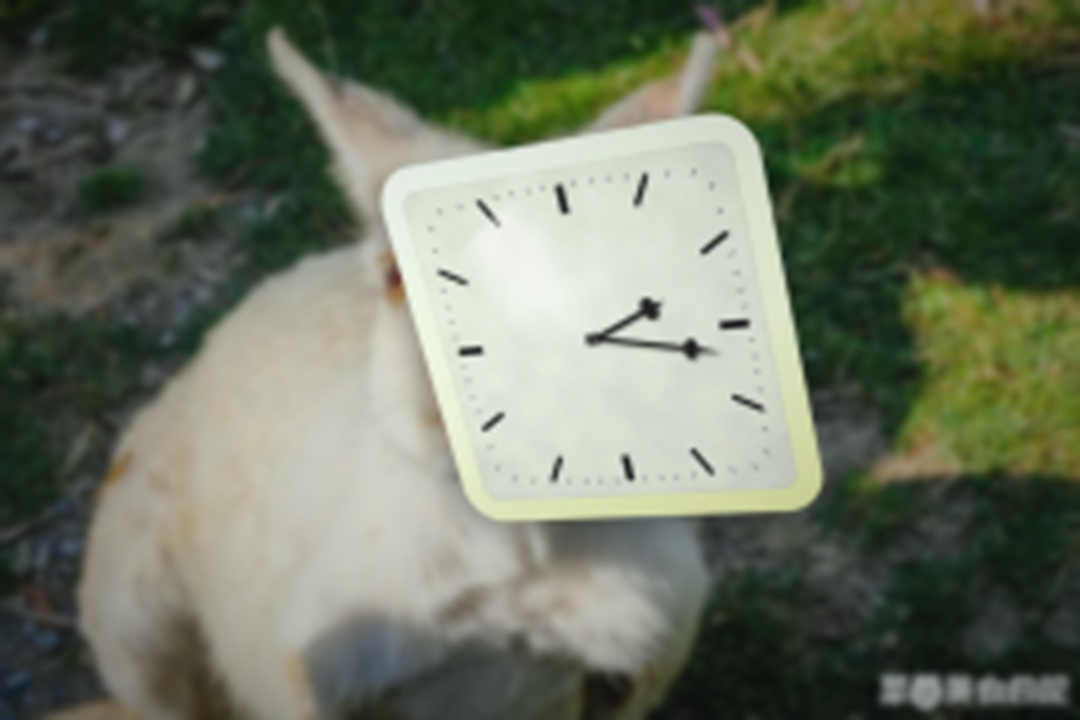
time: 2:17
